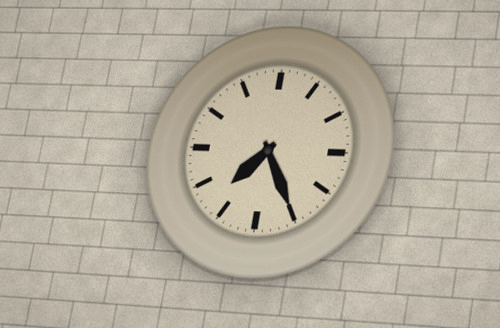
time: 7:25
